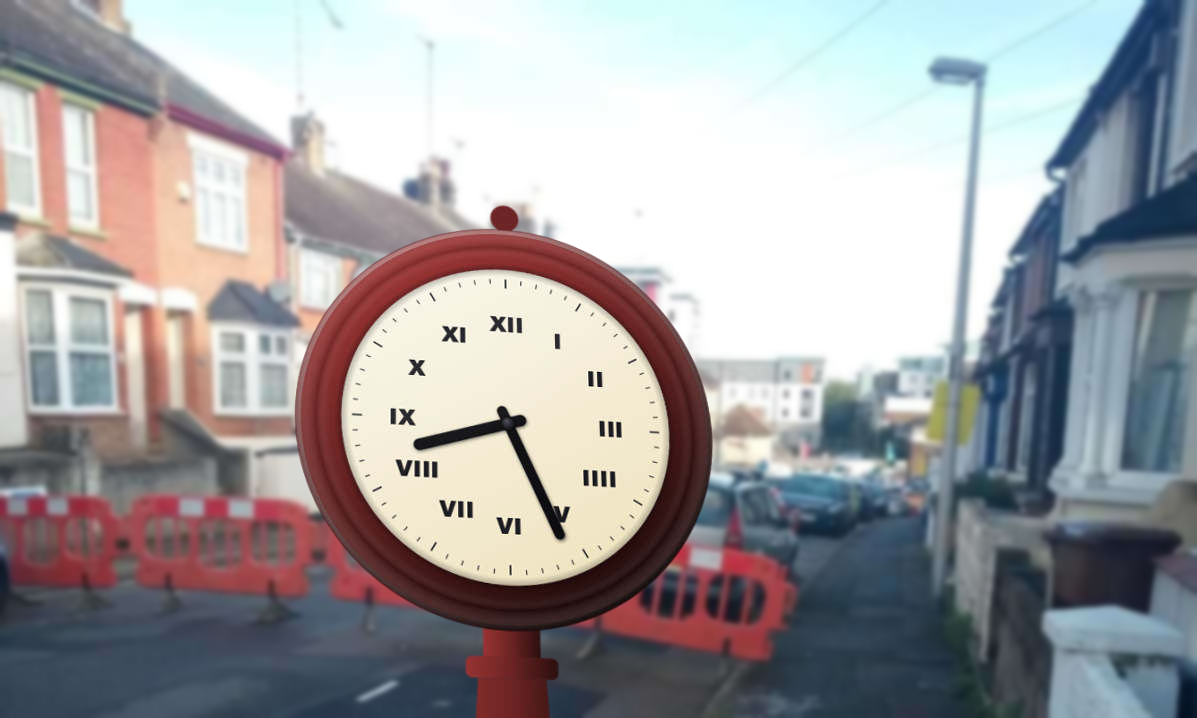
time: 8:26
